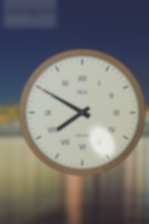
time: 7:50
